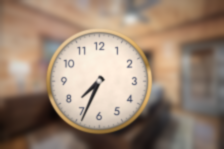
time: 7:34
